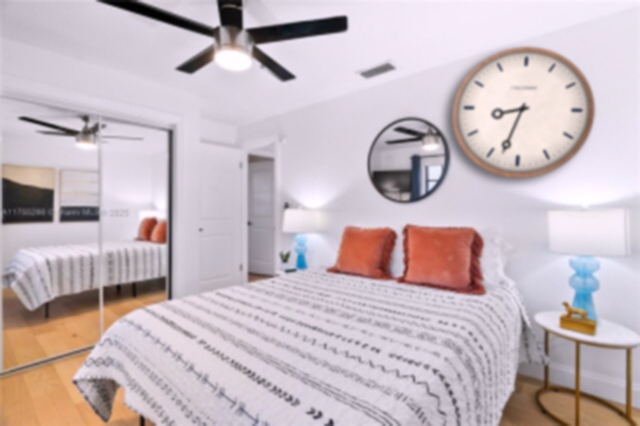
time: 8:33
